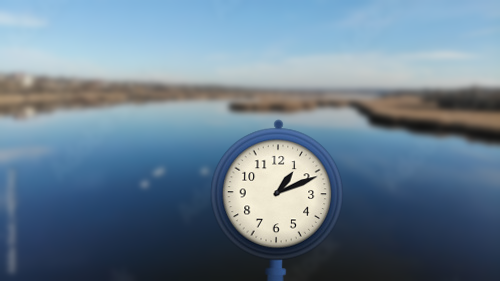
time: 1:11
